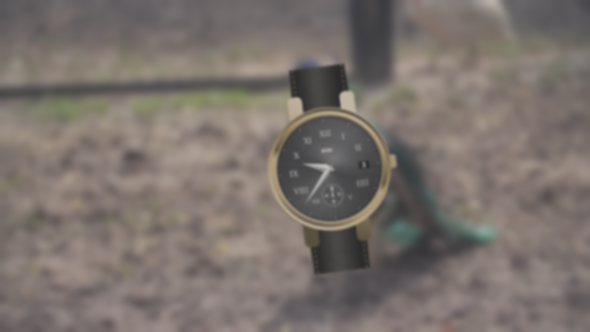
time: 9:37
